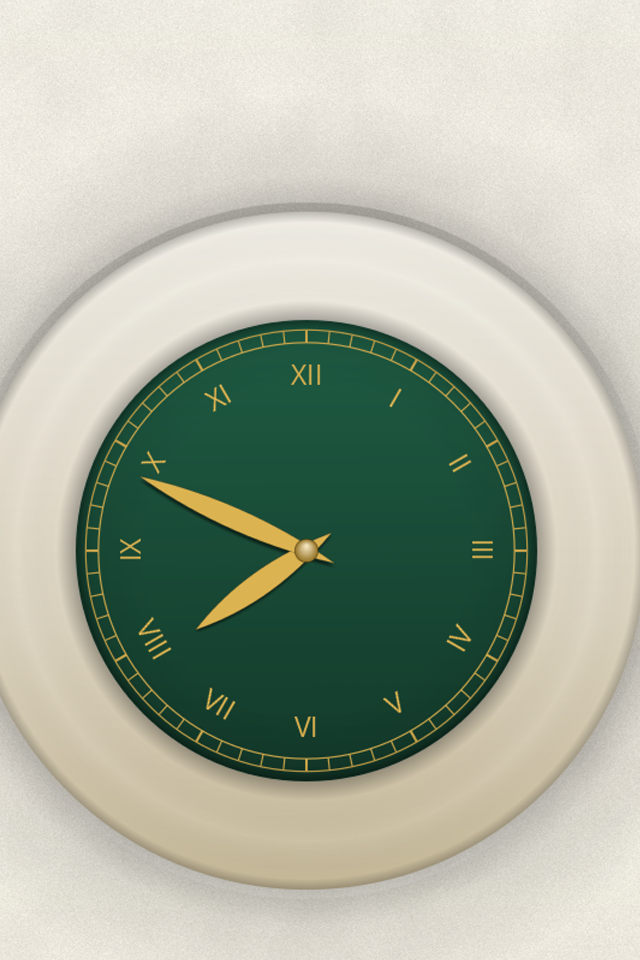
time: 7:49
